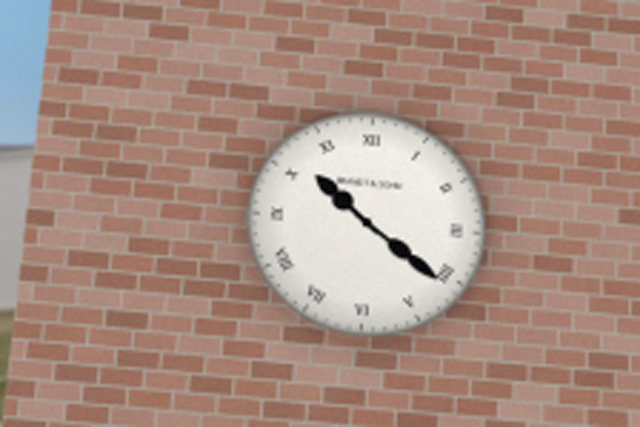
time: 10:21
